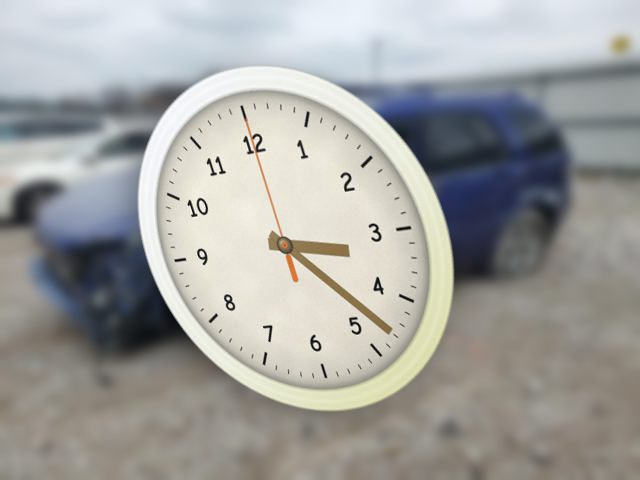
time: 3:23:00
